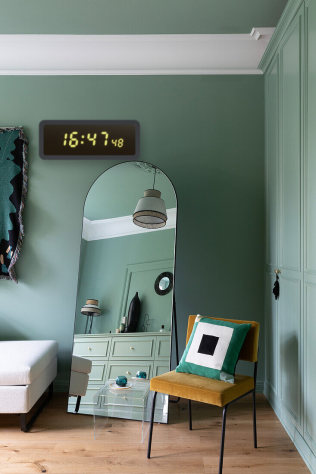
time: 16:47:48
